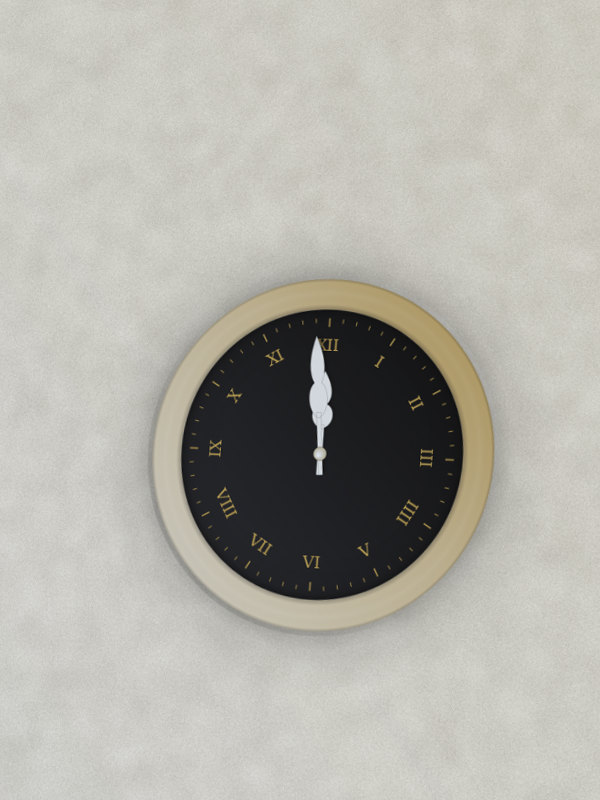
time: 11:59
